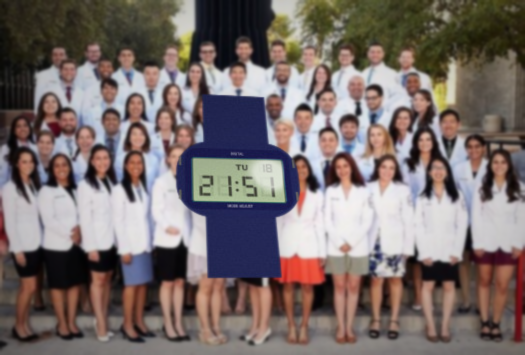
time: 21:51
